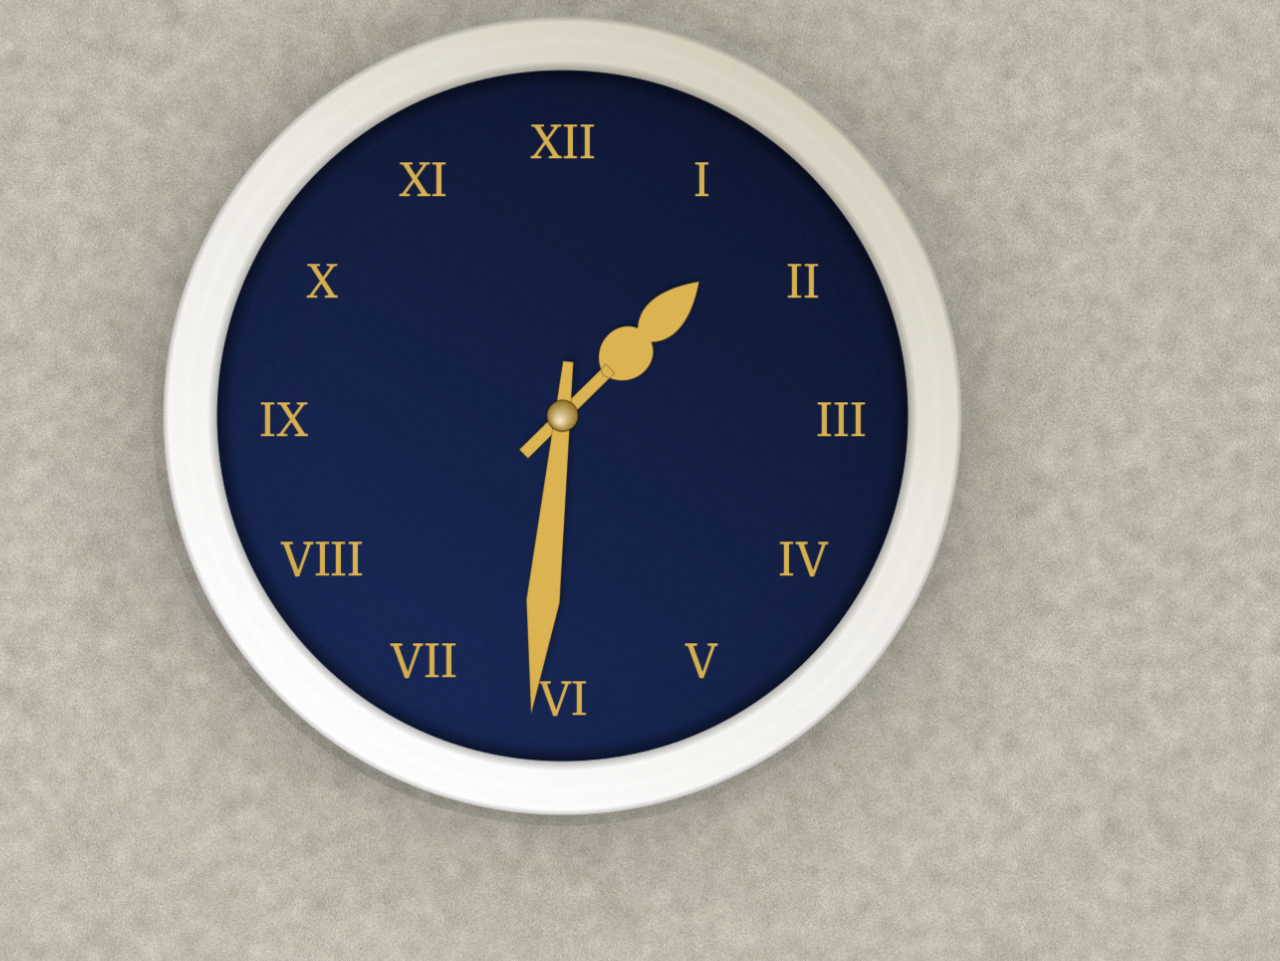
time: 1:31
